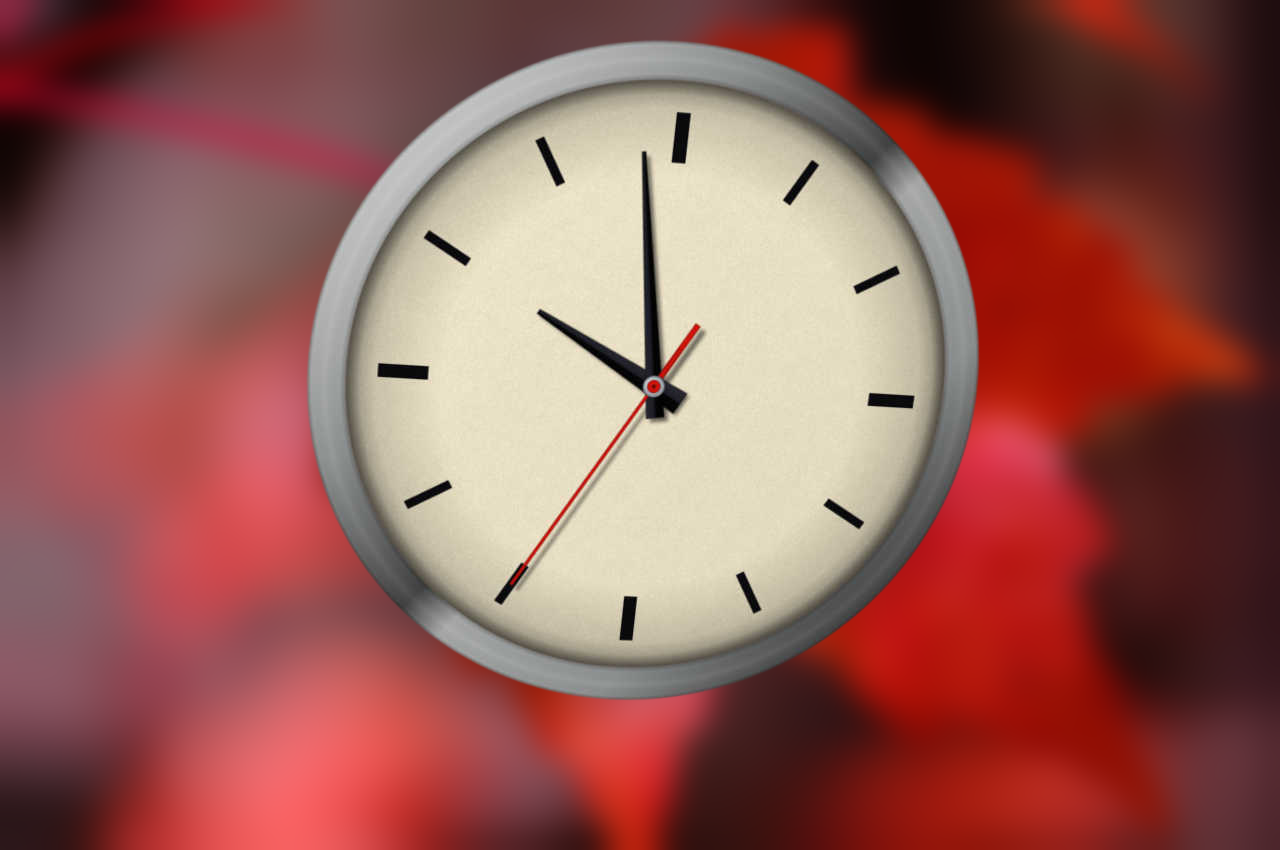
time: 9:58:35
